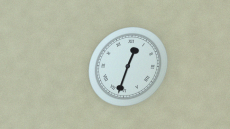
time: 12:32
